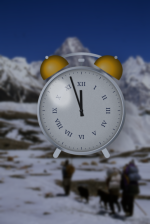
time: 11:57
